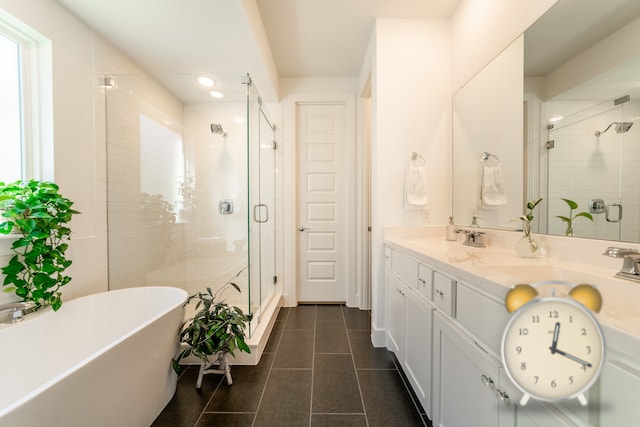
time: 12:19
